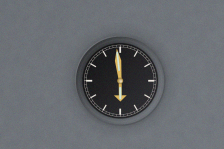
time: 5:59
